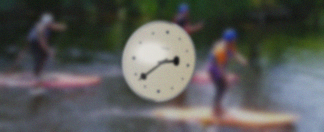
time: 2:38
